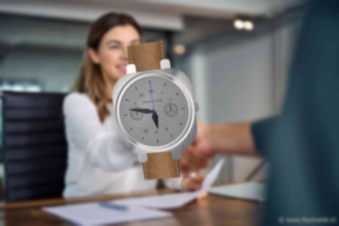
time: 5:47
